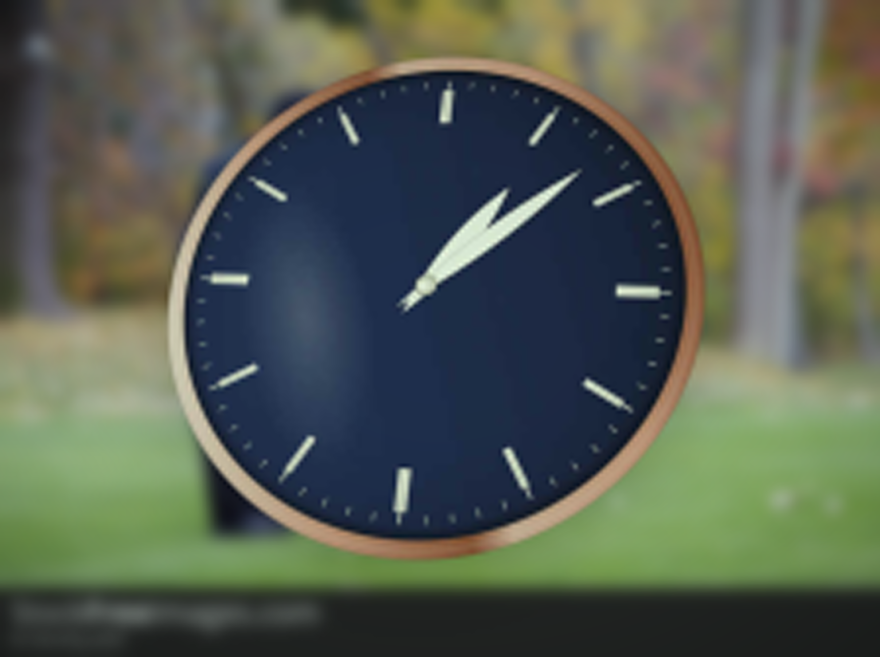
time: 1:08
